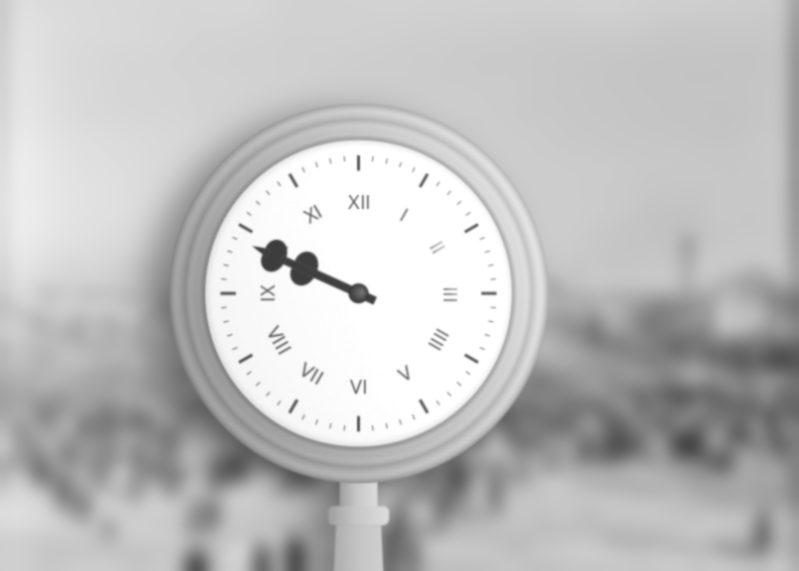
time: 9:49
